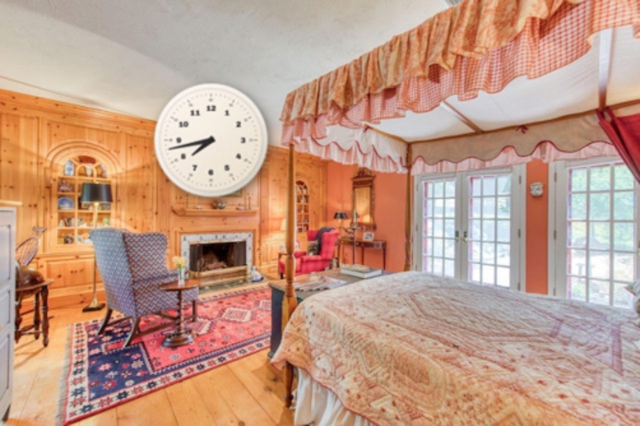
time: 7:43
